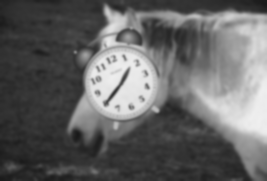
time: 1:40
